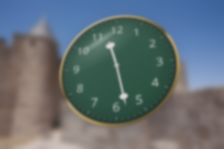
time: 11:28
